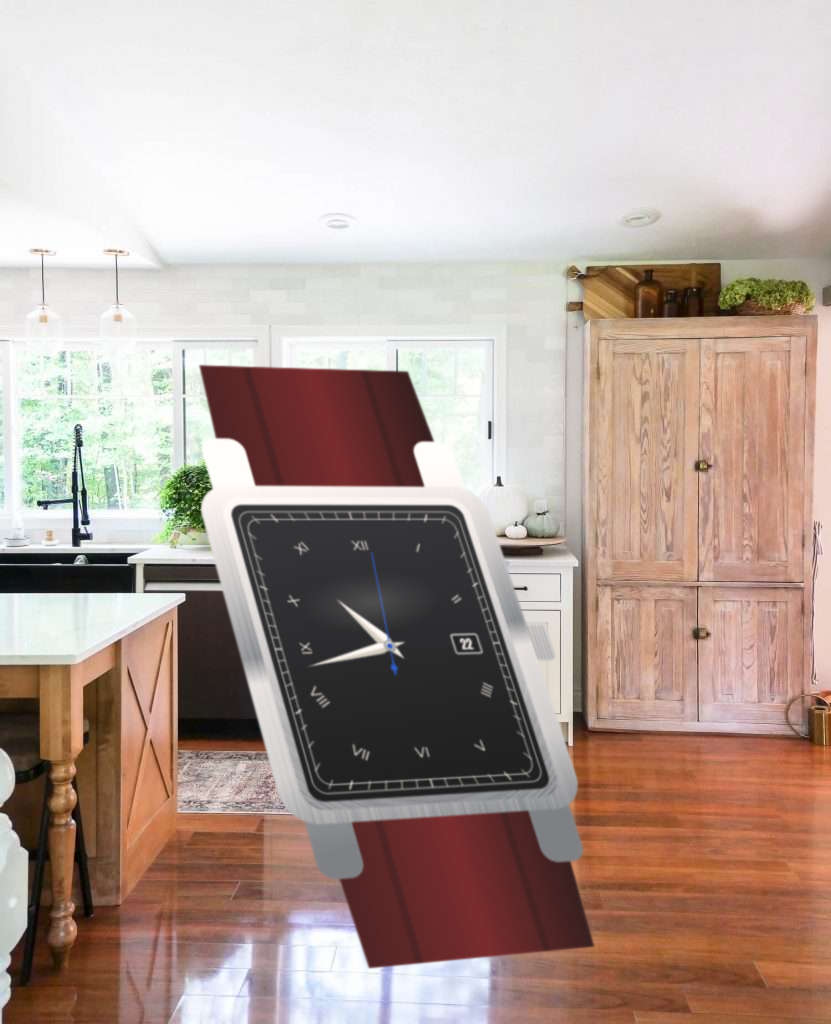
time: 10:43:01
